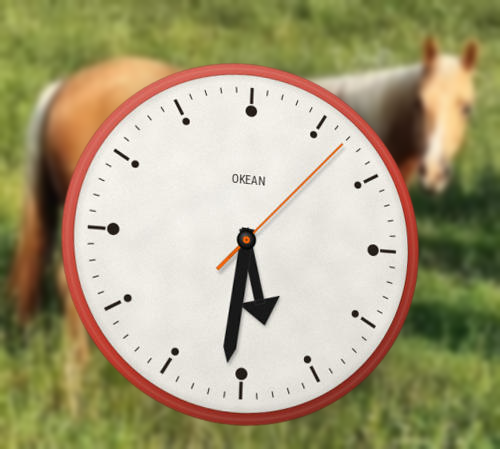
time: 5:31:07
